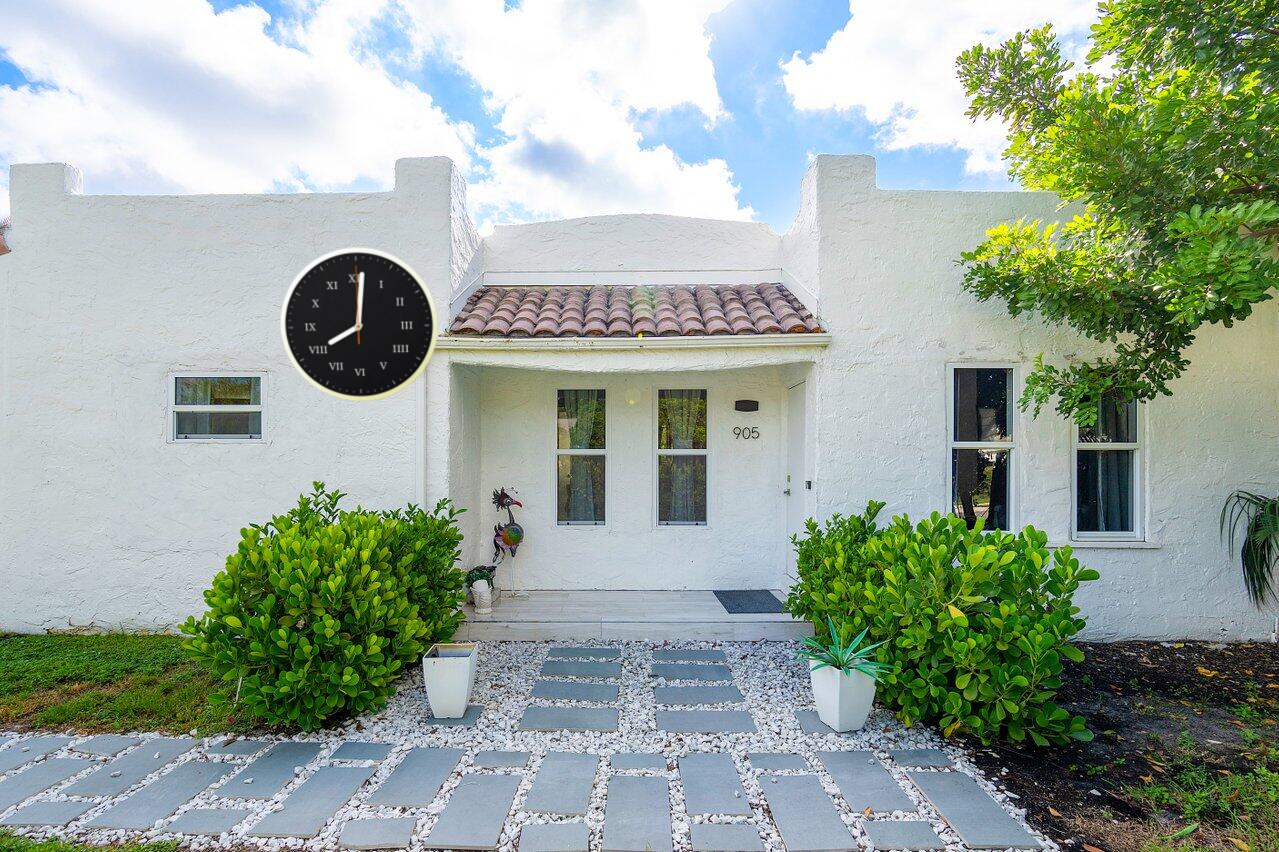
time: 8:01:00
